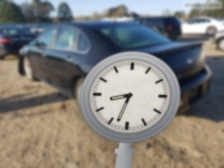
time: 8:33
